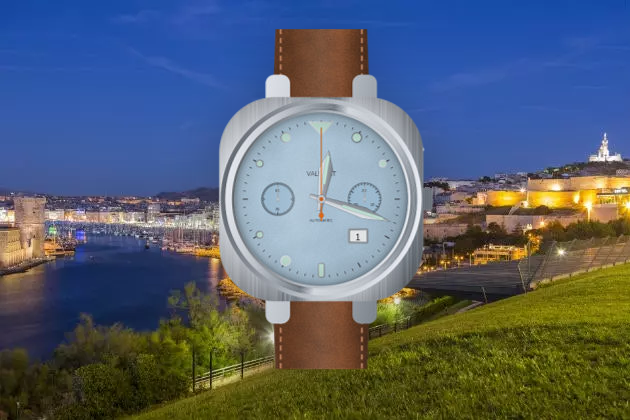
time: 12:18
